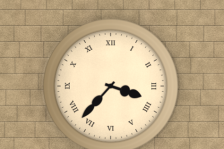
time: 3:37
